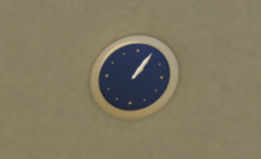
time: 1:05
